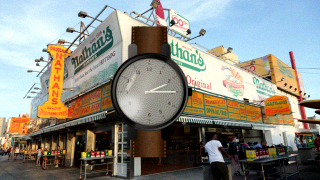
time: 2:15
